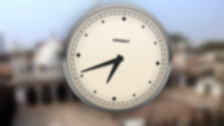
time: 6:41
